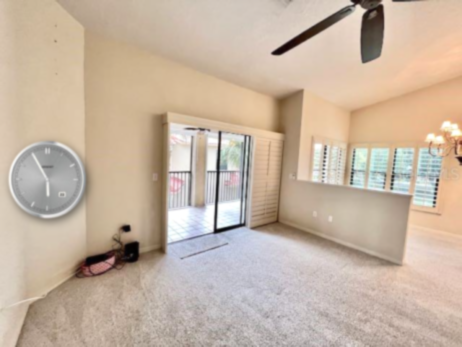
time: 5:55
